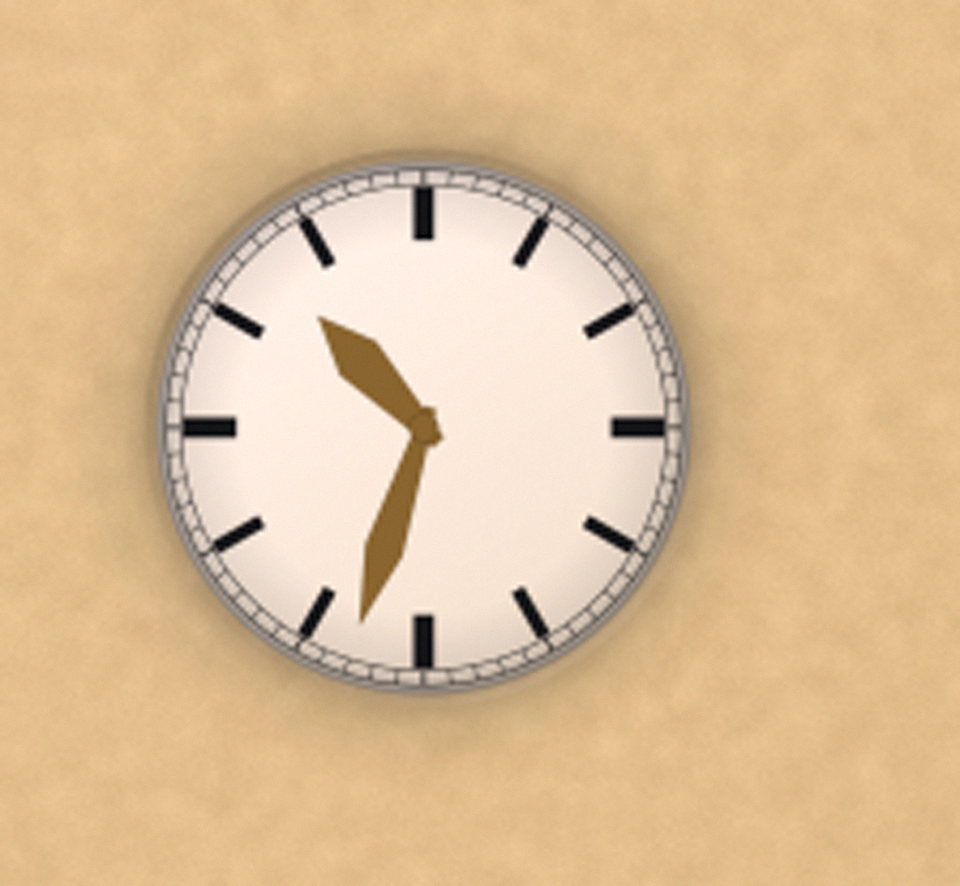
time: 10:33
